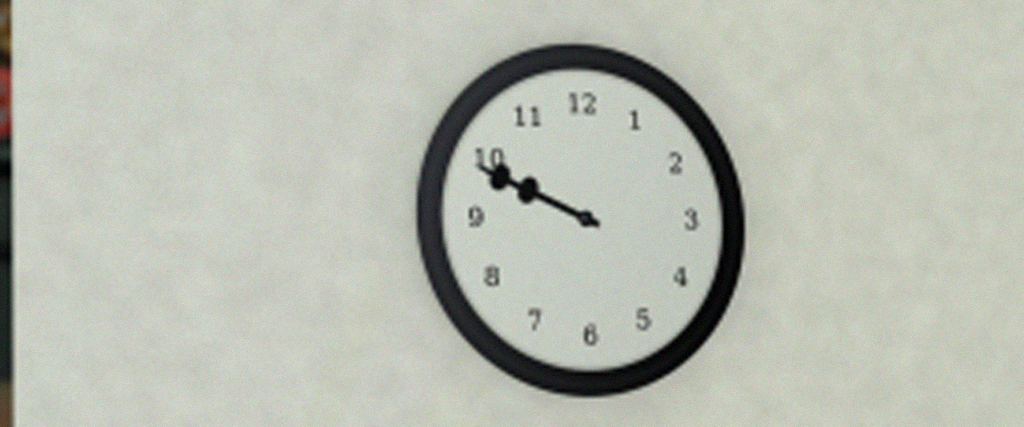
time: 9:49
